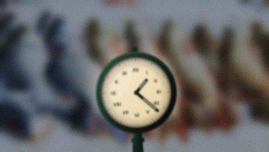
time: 1:22
